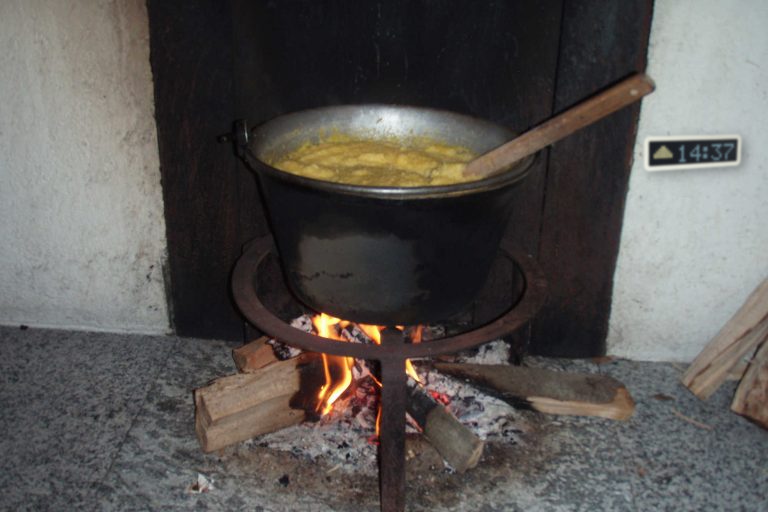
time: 14:37
